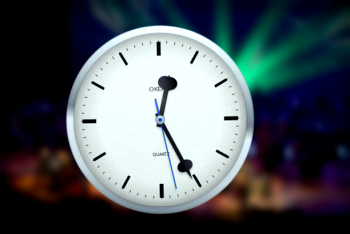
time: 12:25:28
